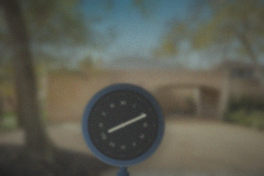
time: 8:11
